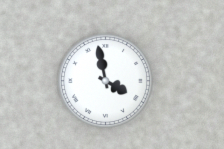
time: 3:58
